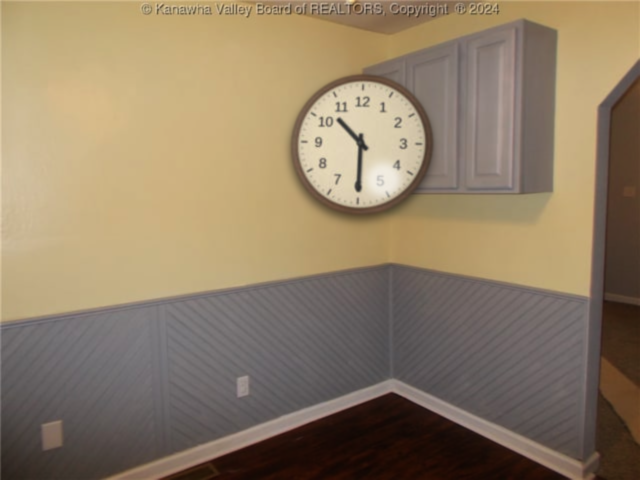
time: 10:30
